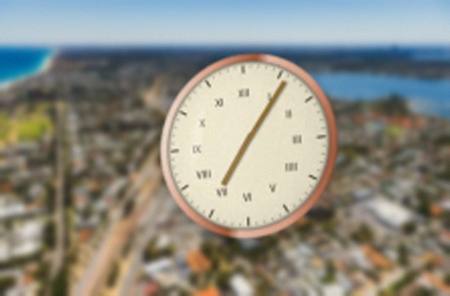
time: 7:06
